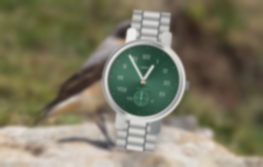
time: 12:54
